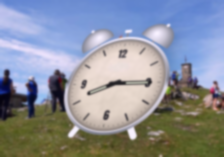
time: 8:15
